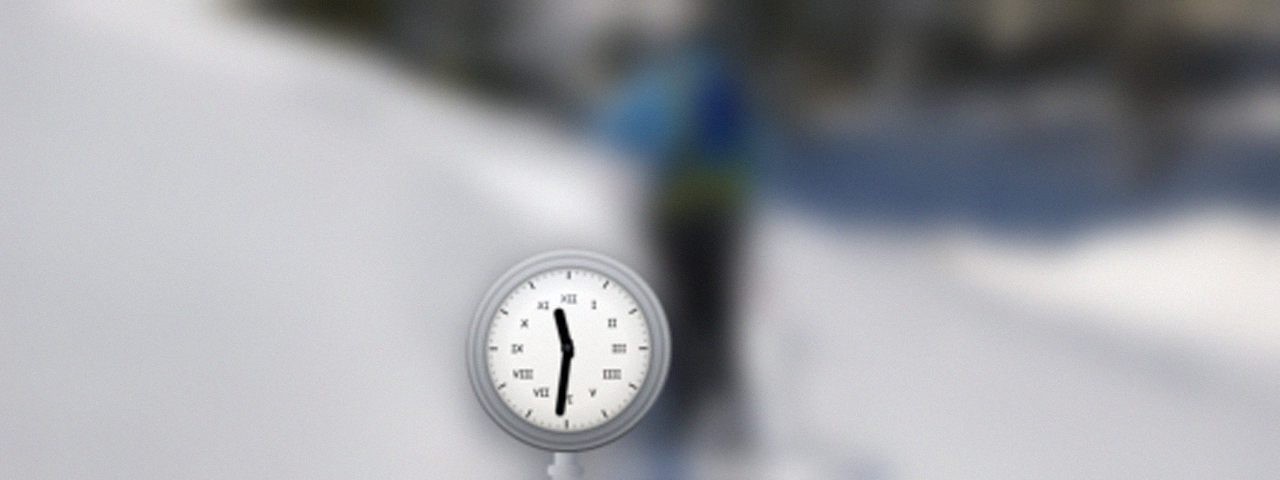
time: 11:31
